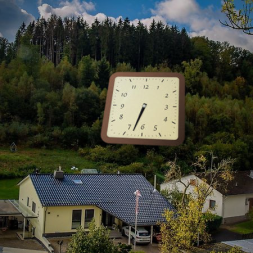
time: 6:33
